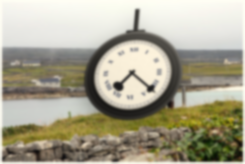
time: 7:22
